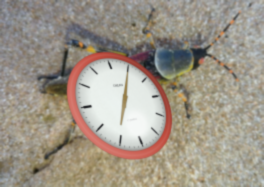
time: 7:05
